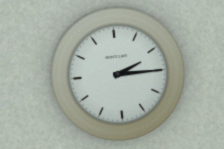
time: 2:15
